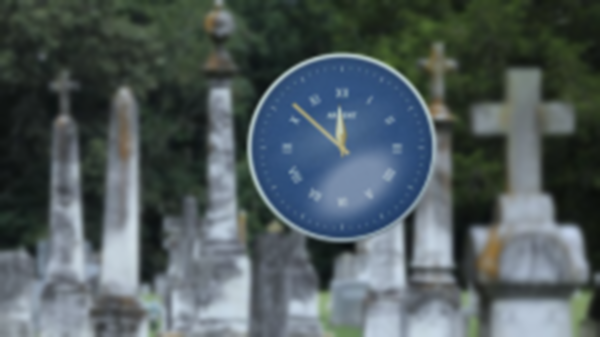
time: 11:52
